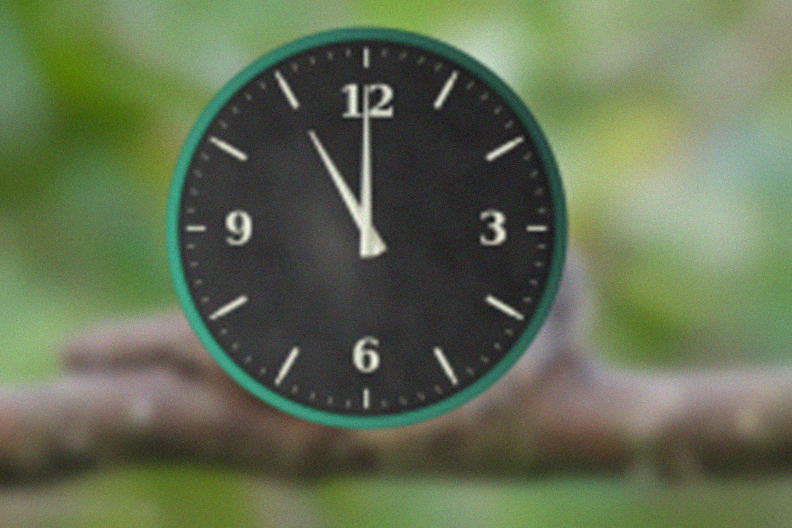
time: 11:00
